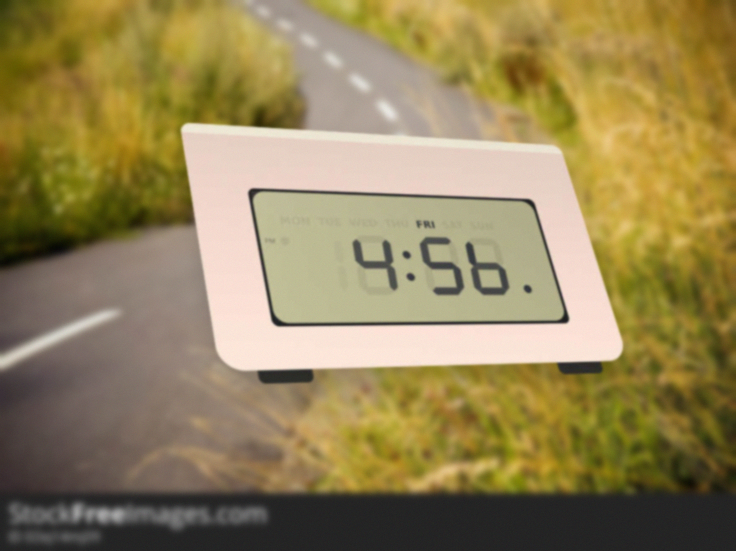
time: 4:56
